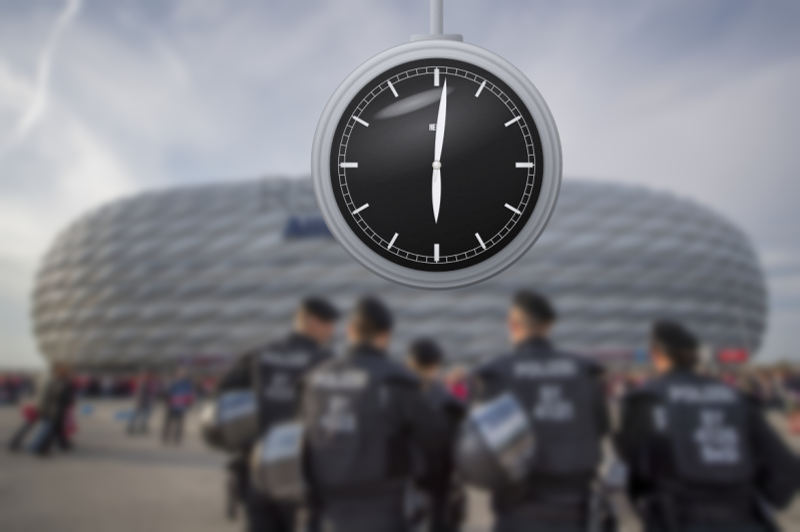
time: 6:01
